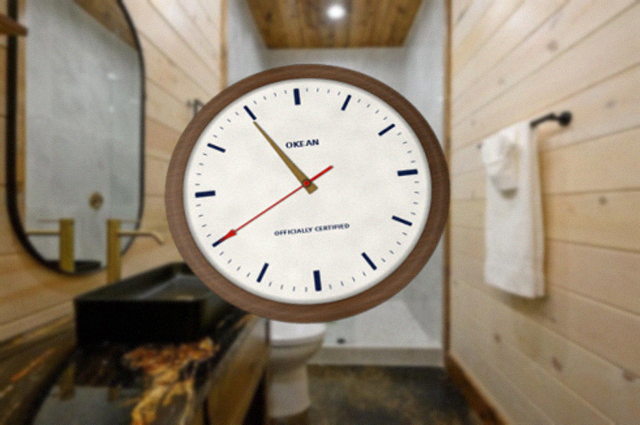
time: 10:54:40
